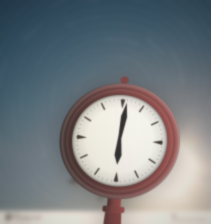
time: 6:01
